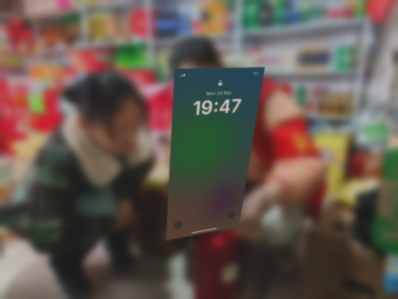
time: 19:47
